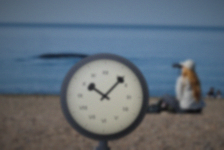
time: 10:07
